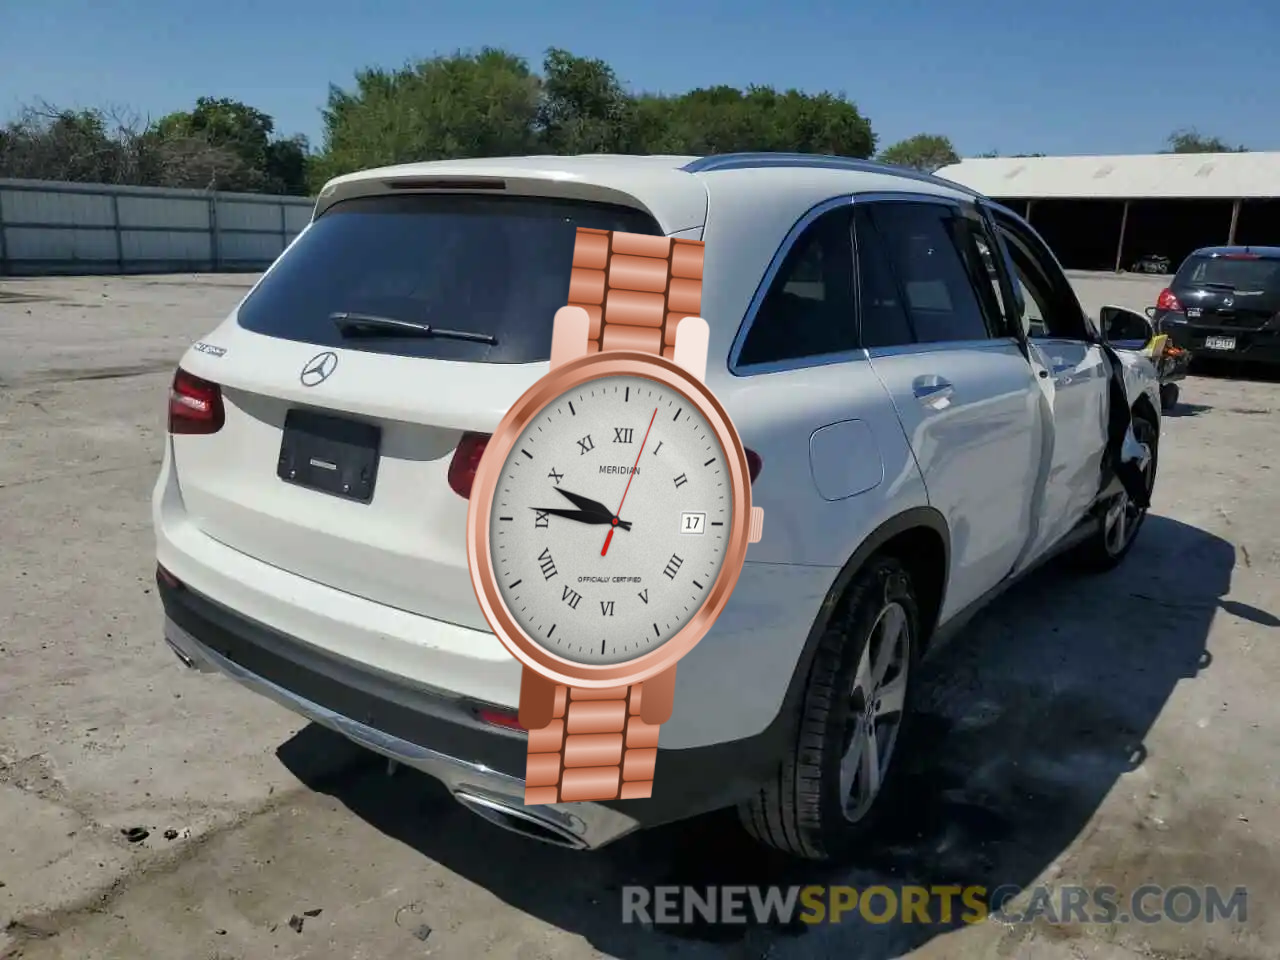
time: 9:46:03
